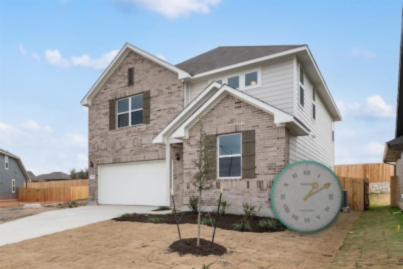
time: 1:10
